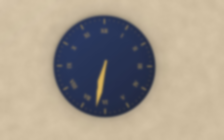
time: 6:32
